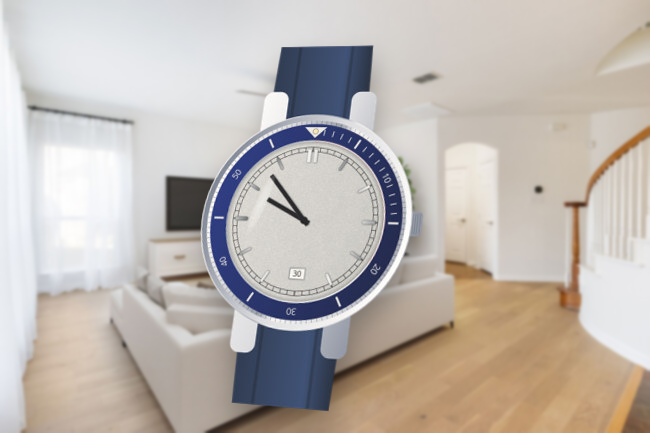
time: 9:53
